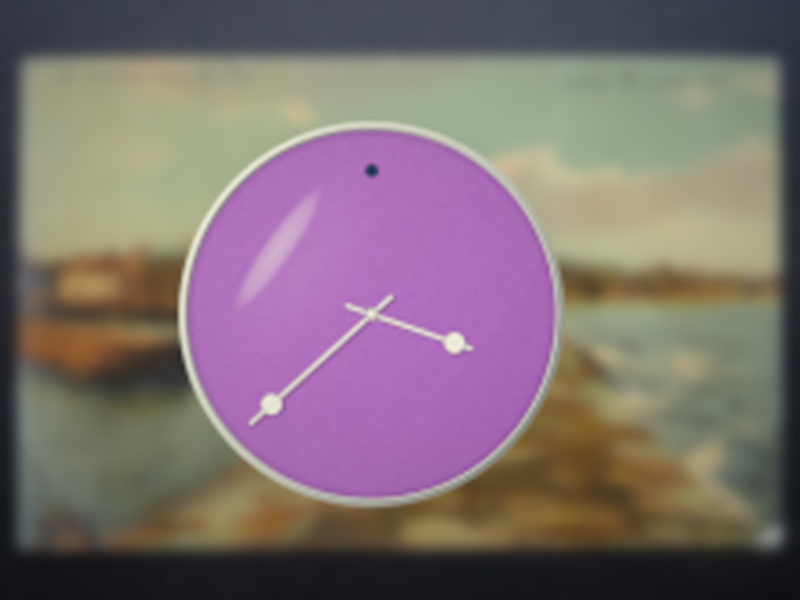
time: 3:38
